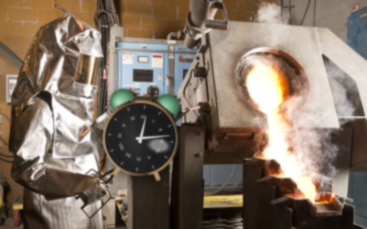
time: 12:13
